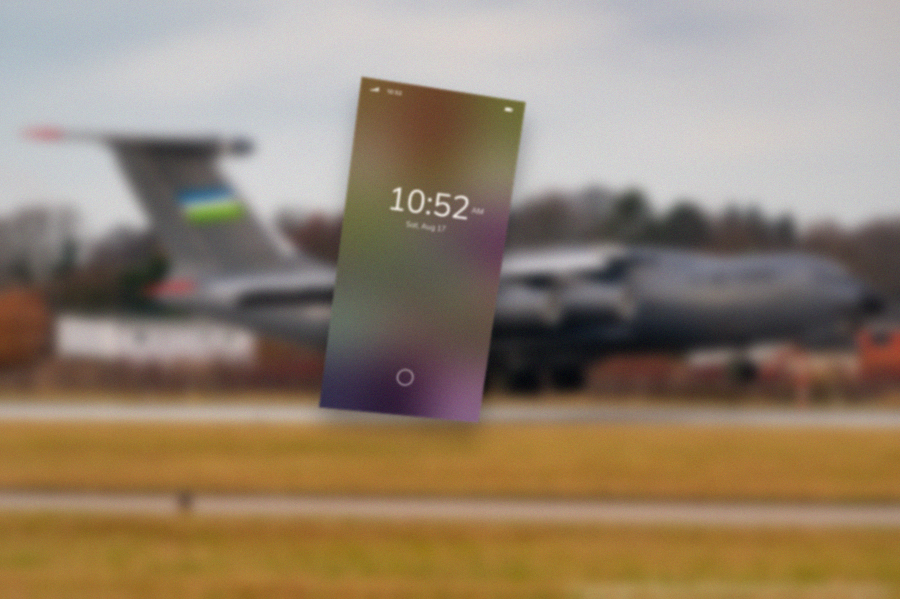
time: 10:52
